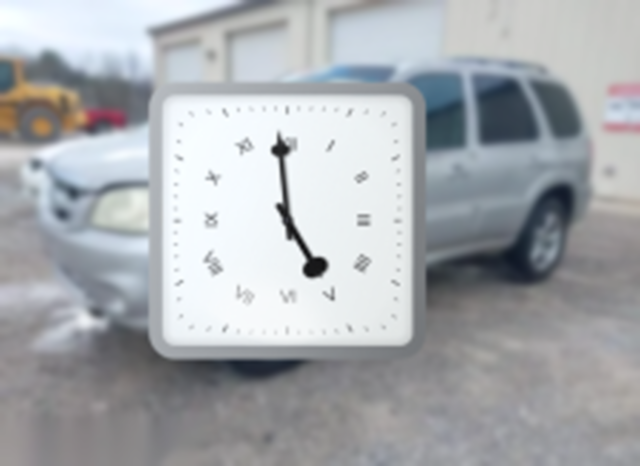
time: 4:59
